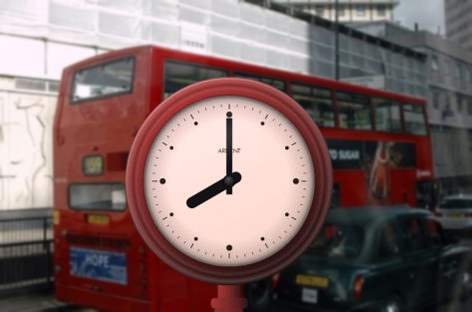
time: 8:00
